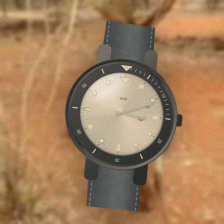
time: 3:11
